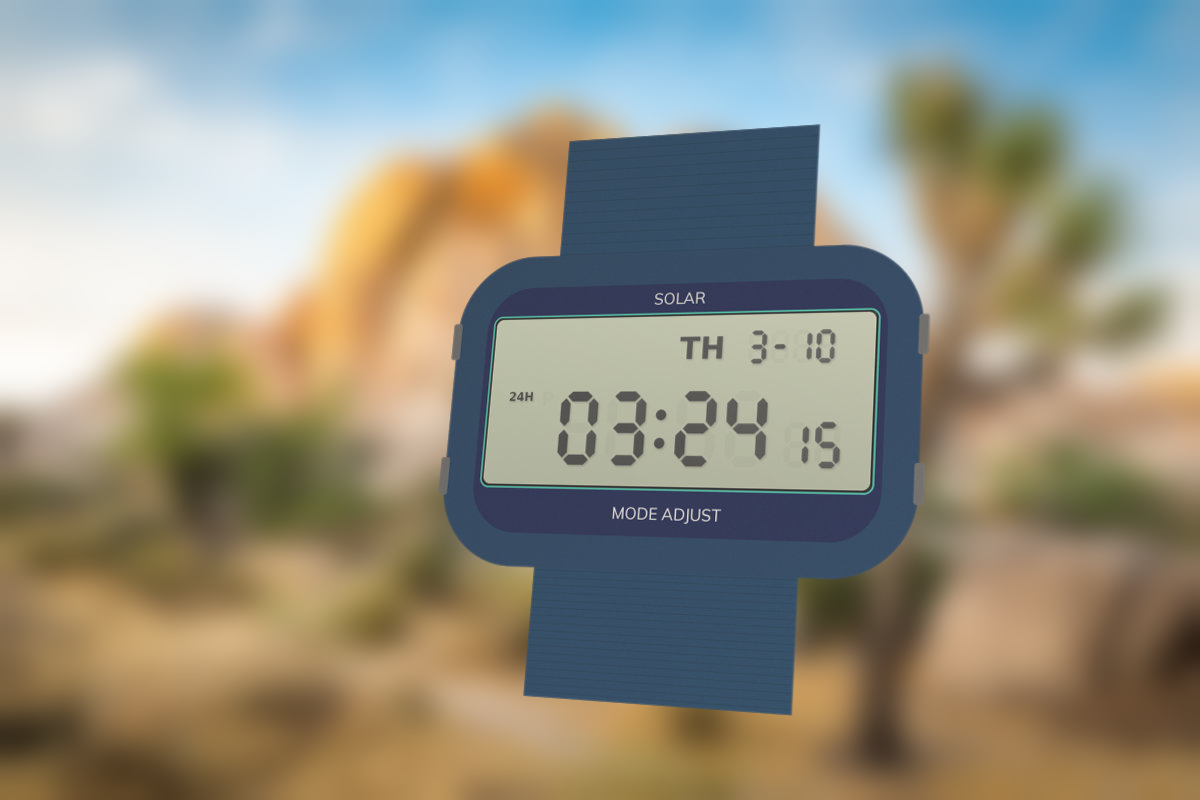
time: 3:24:15
